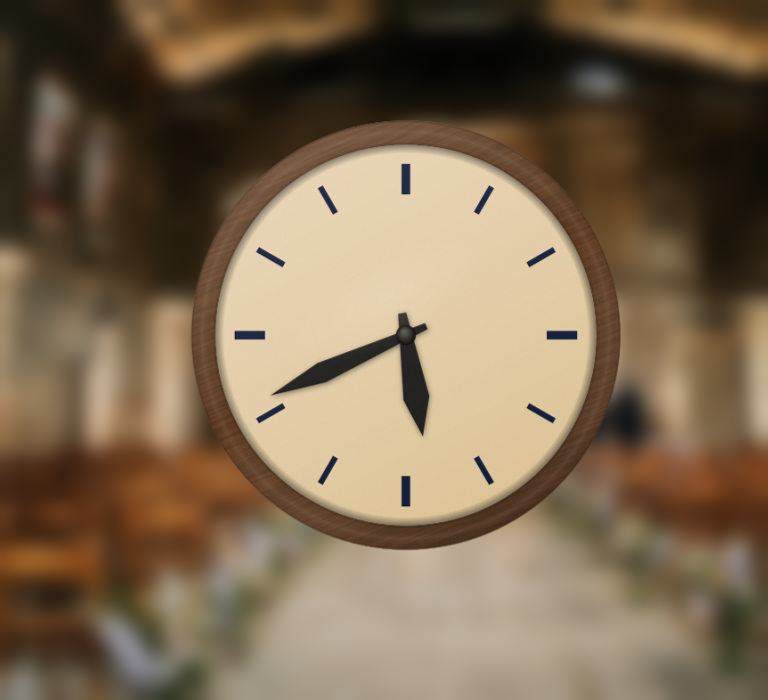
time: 5:41
